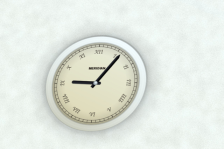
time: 9:06
